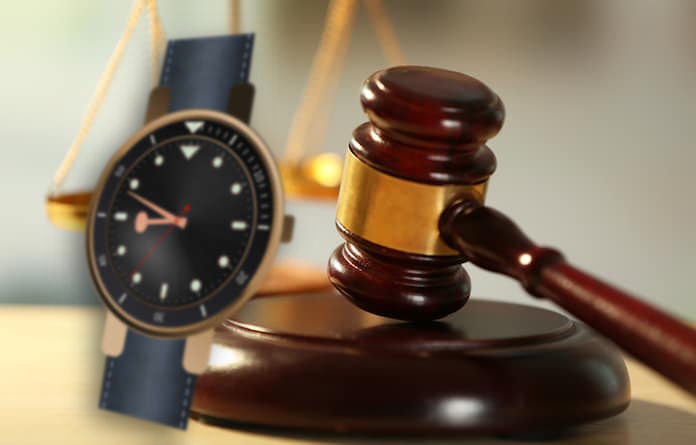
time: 8:48:36
